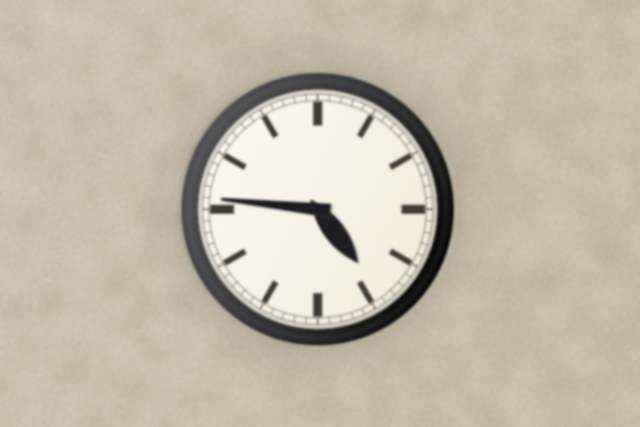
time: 4:46
